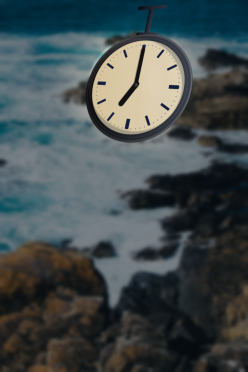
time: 7:00
